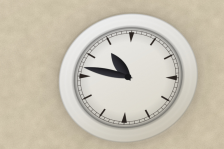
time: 10:47
